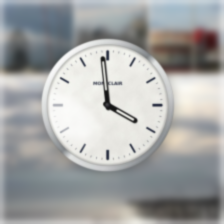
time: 3:59
